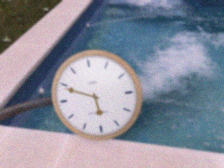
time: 5:49
